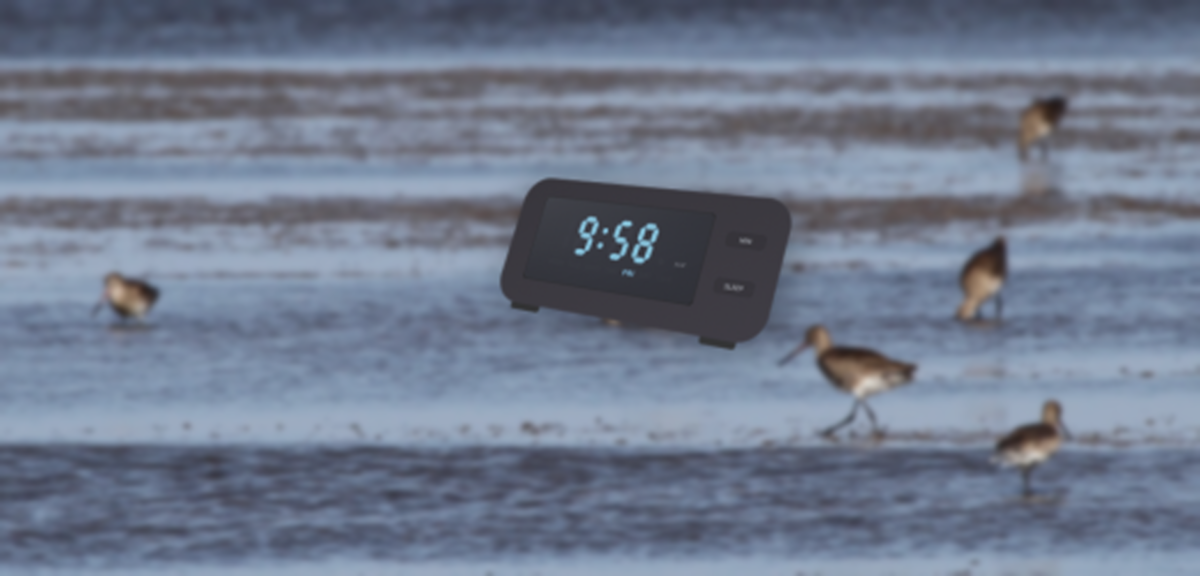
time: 9:58
